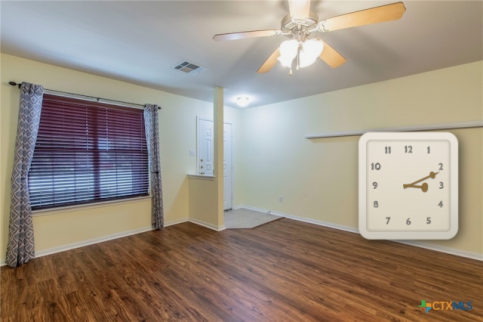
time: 3:11
